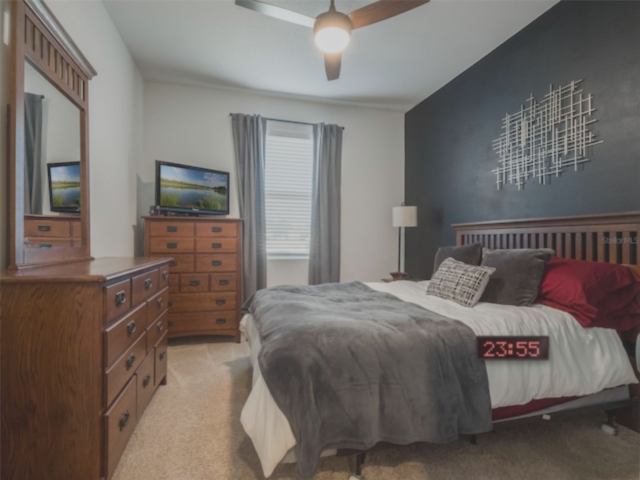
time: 23:55
